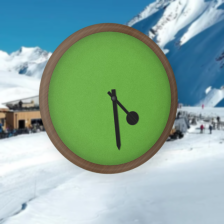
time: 4:29
